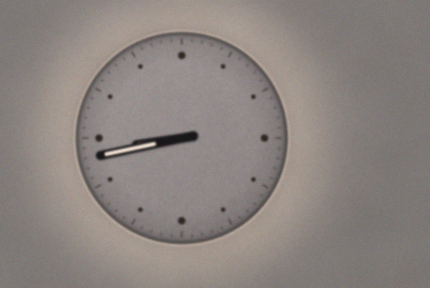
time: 8:43
